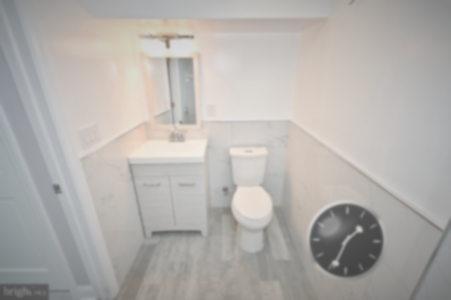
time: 1:34
